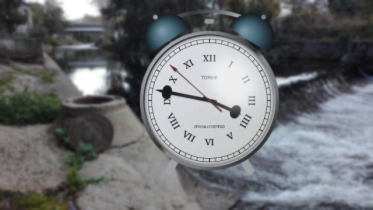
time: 3:46:52
